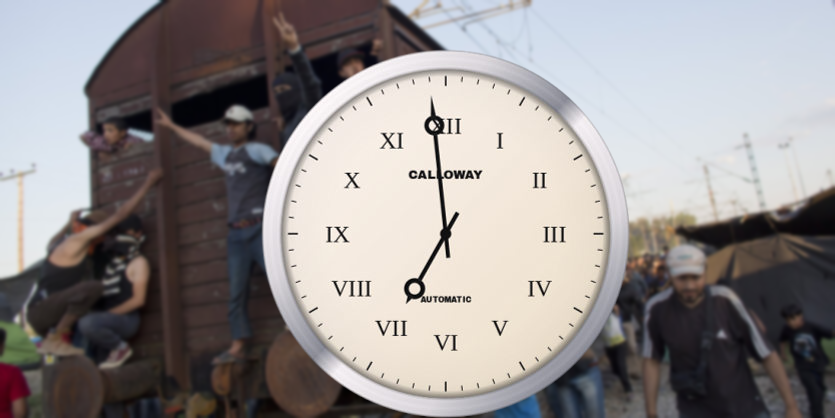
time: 6:59
